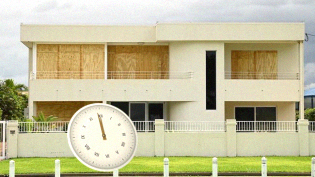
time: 11:59
